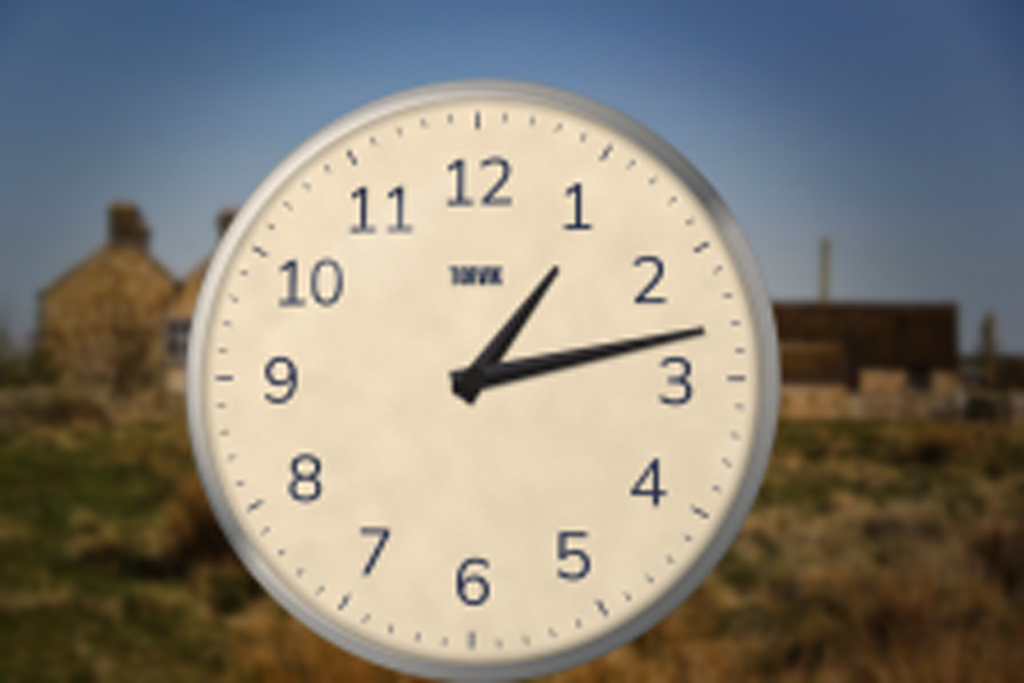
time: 1:13
